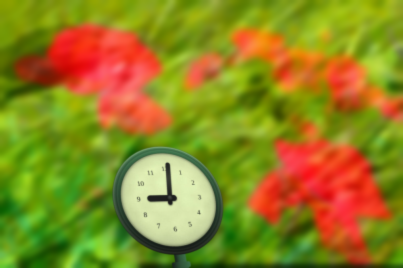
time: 9:01
